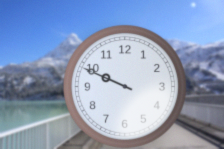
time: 9:49
